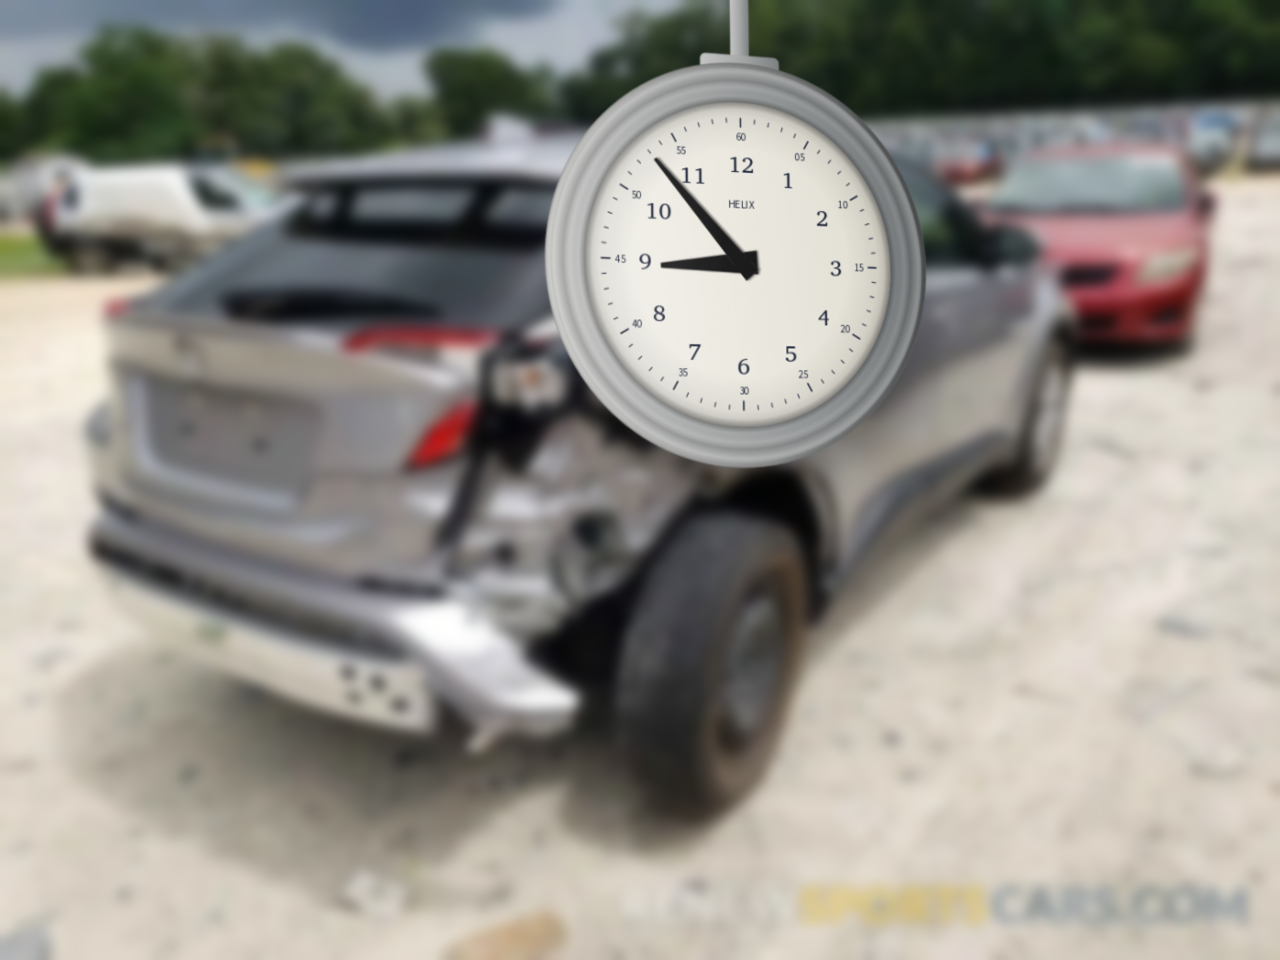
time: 8:53
